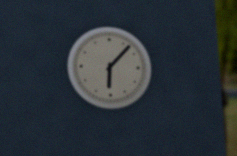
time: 6:07
